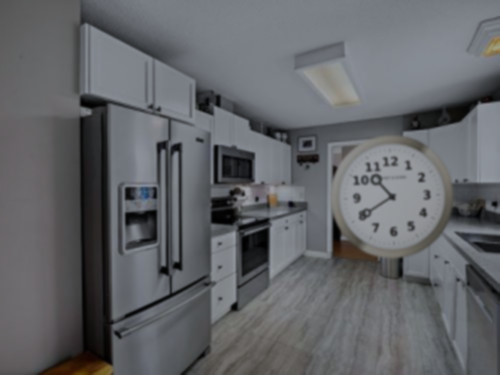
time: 10:40
